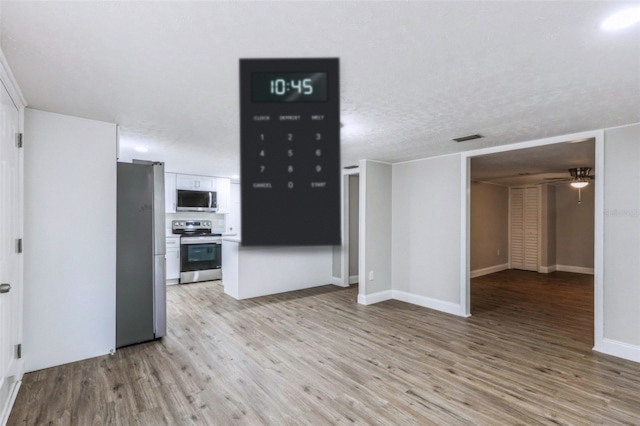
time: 10:45
